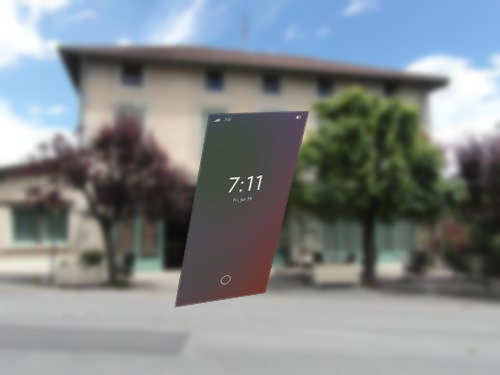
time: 7:11
